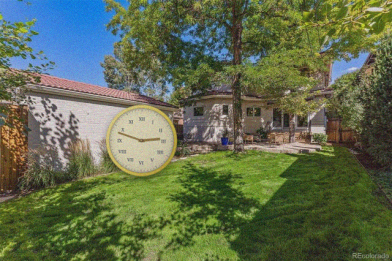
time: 2:48
